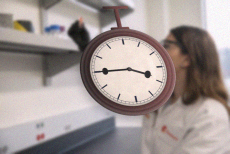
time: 3:45
